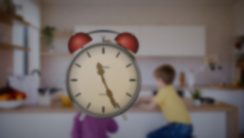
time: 11:26
